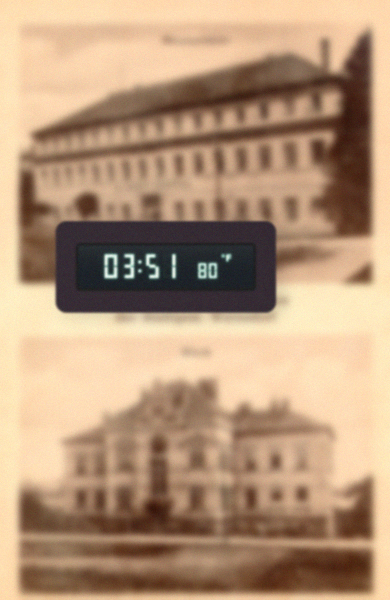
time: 3:51
